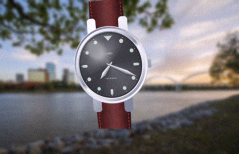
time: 7:19
